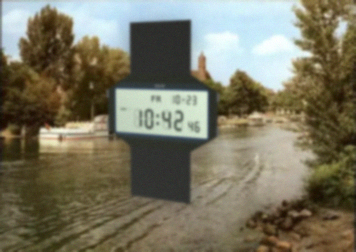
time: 10:42
